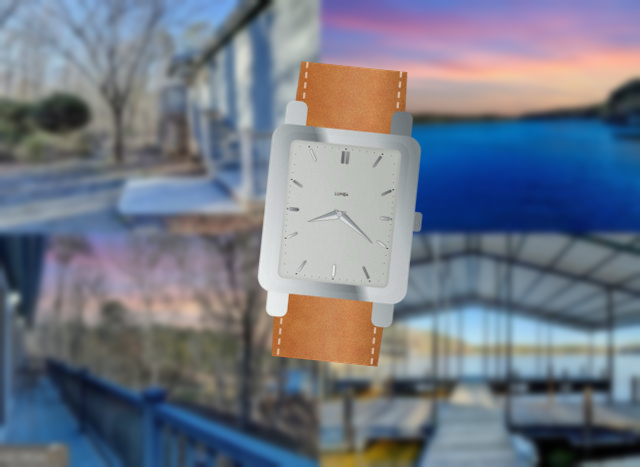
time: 8:21
